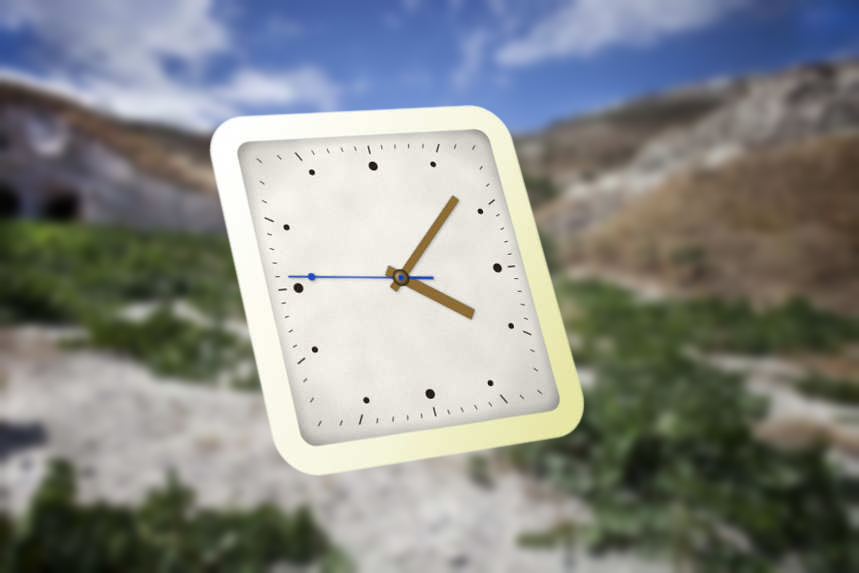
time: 4:07:46
